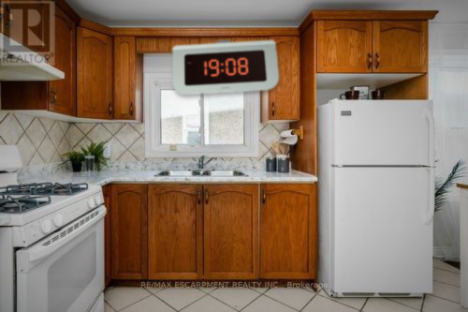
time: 19:08
